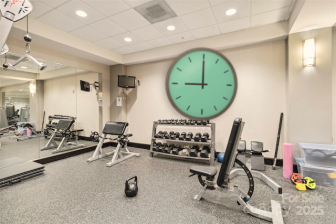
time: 9:00
